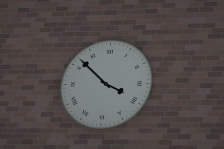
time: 3:52
